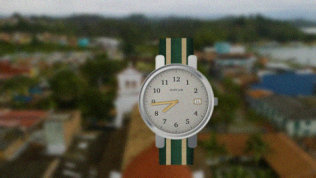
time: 7:44
